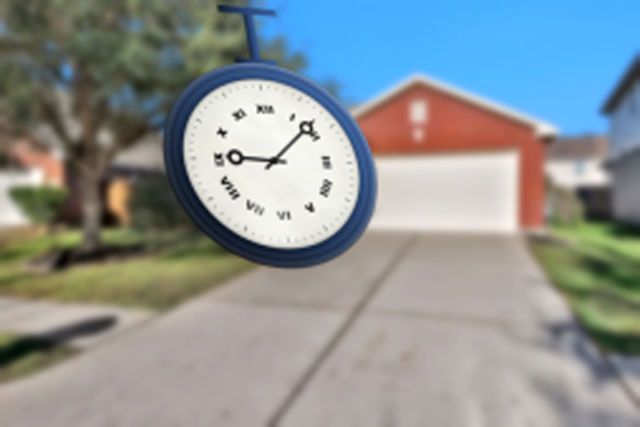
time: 9:08
